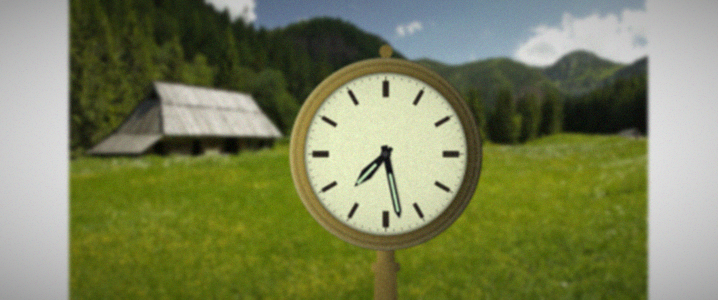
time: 7:28
